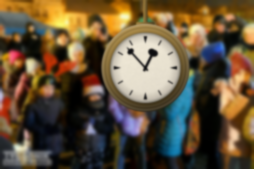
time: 12:53
